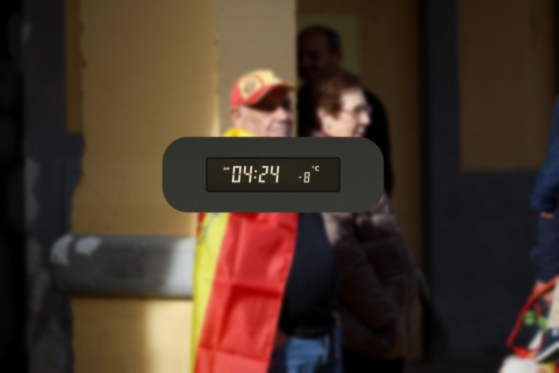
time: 4:24
